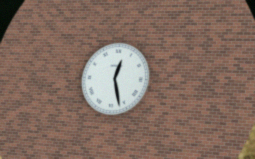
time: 12:27
